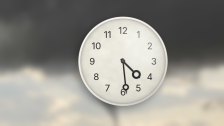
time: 4:29
